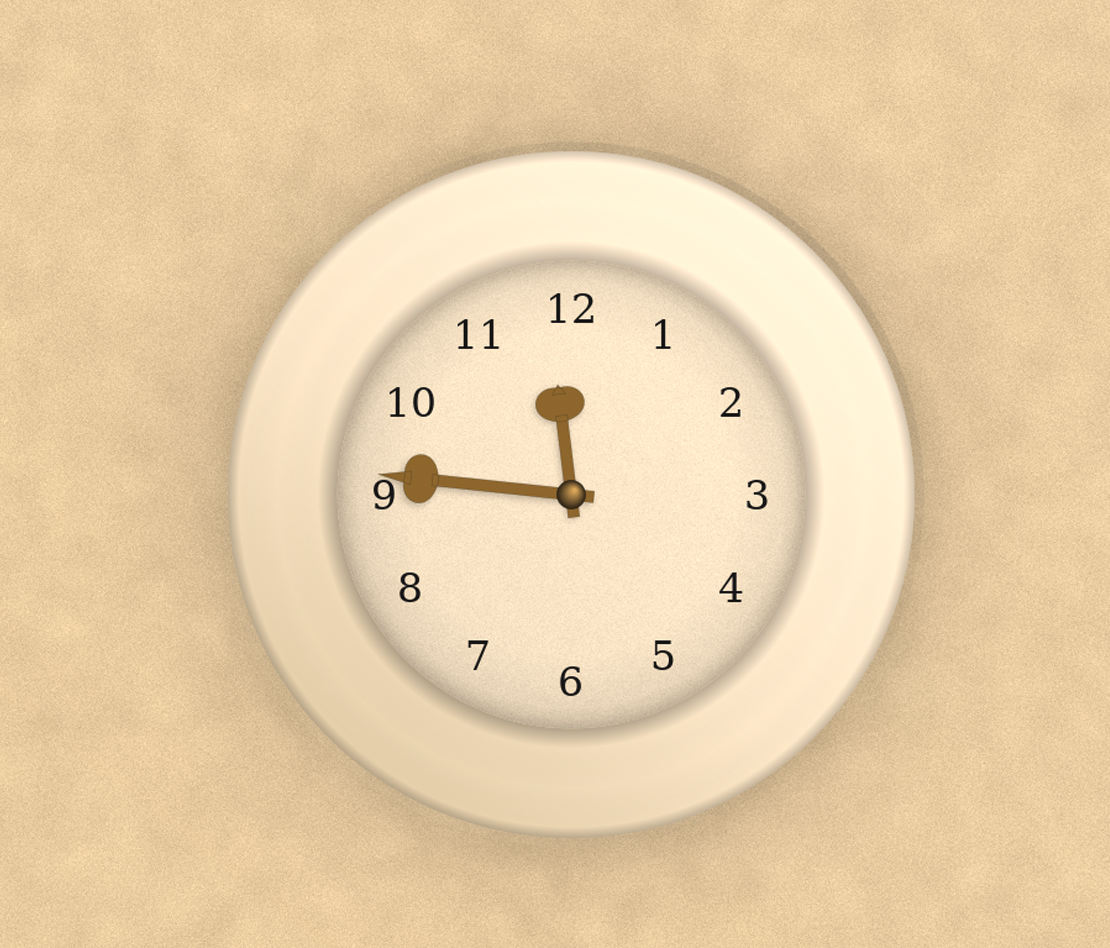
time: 11:46
